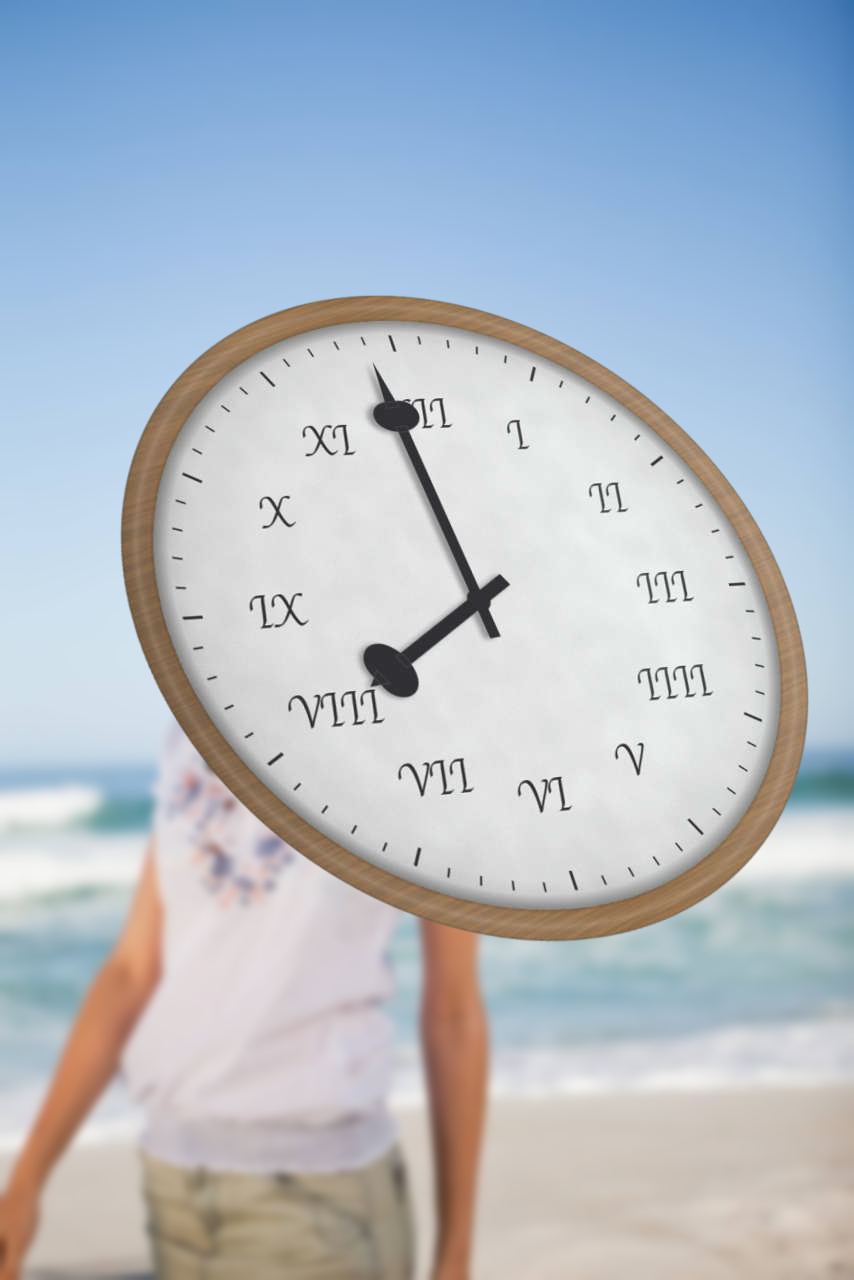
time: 7:59
